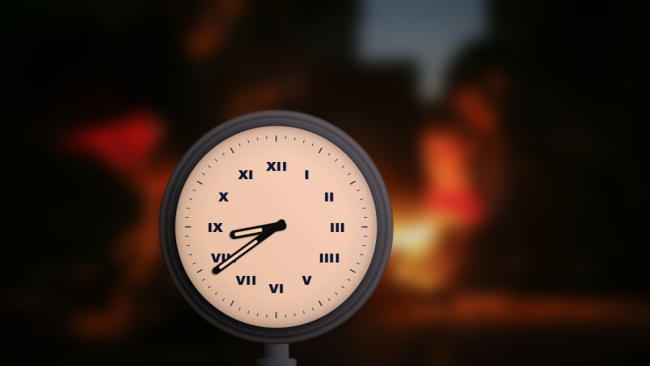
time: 8:39
